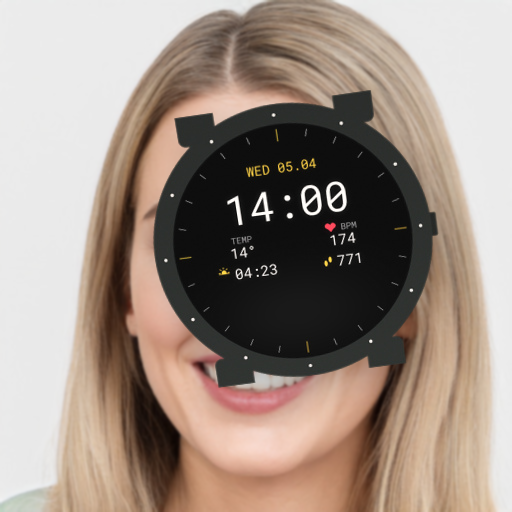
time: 14:00
